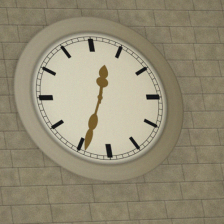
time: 12:34
